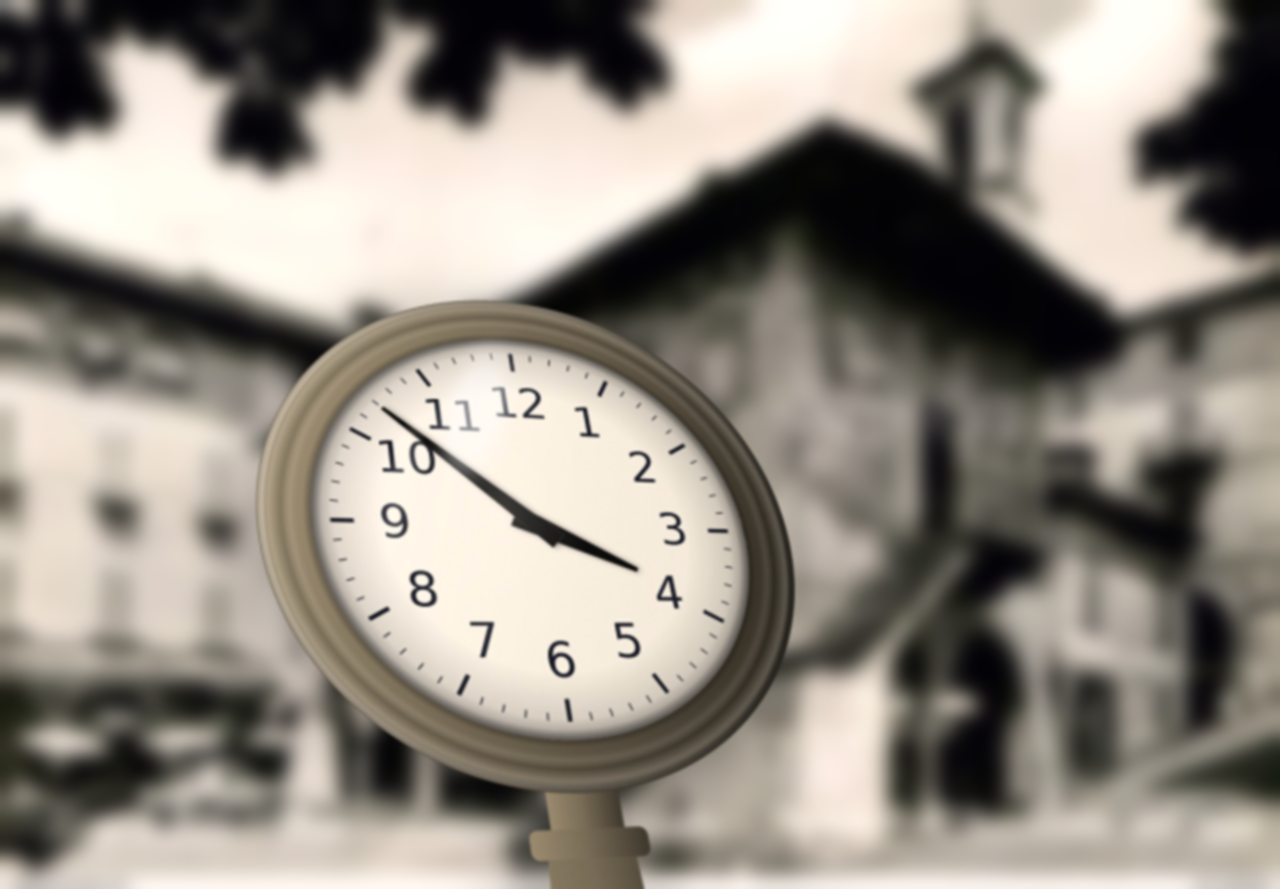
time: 3:52
